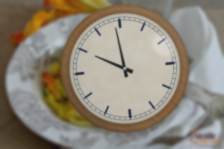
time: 9:59
